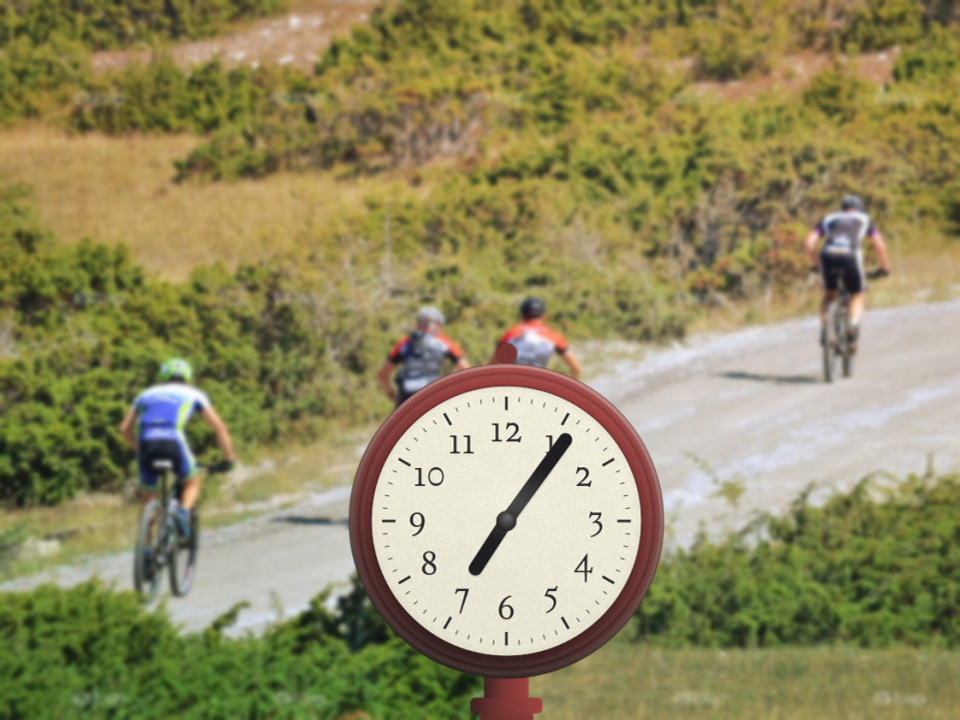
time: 7:06
